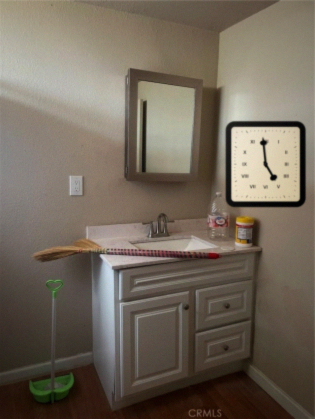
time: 4:59
